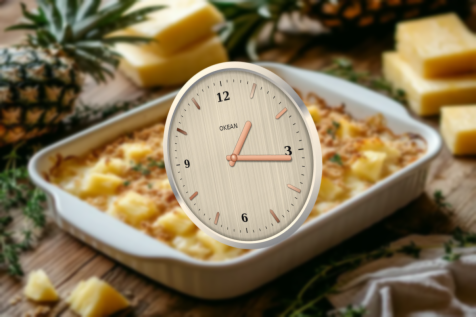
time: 1:16
